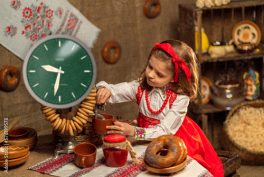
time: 9:32
